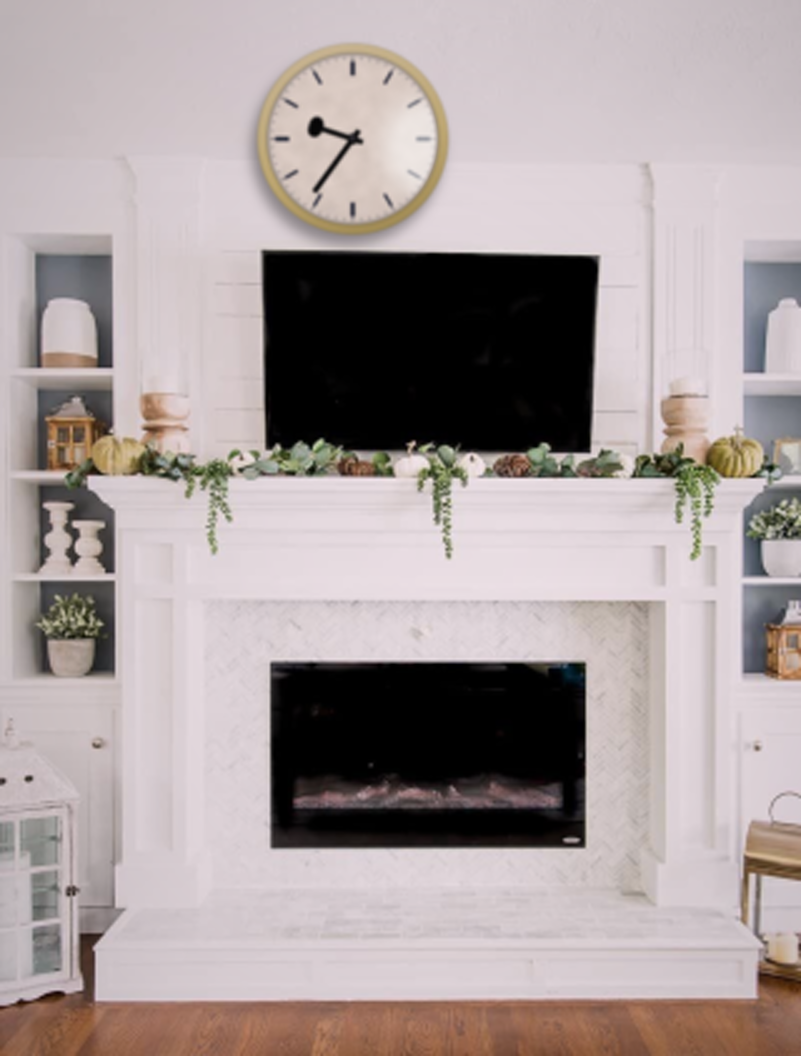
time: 9:36
